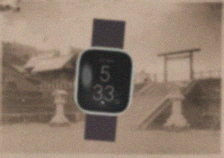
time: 5:33
